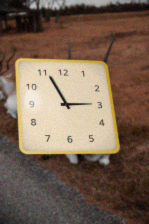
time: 2:56
